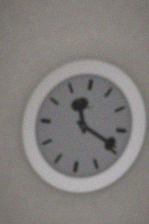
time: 11:19
